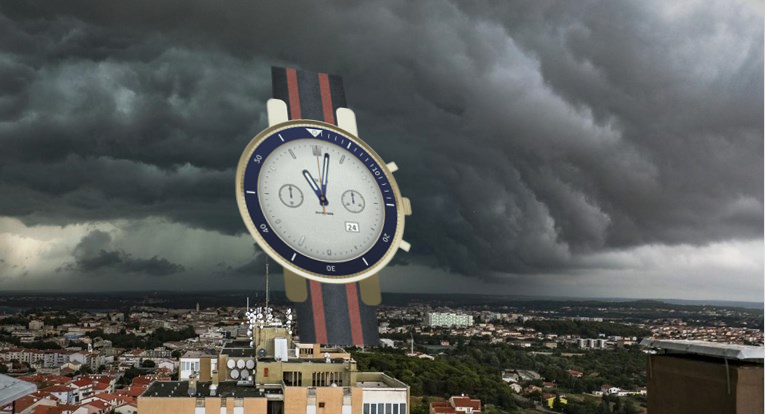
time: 11:02
